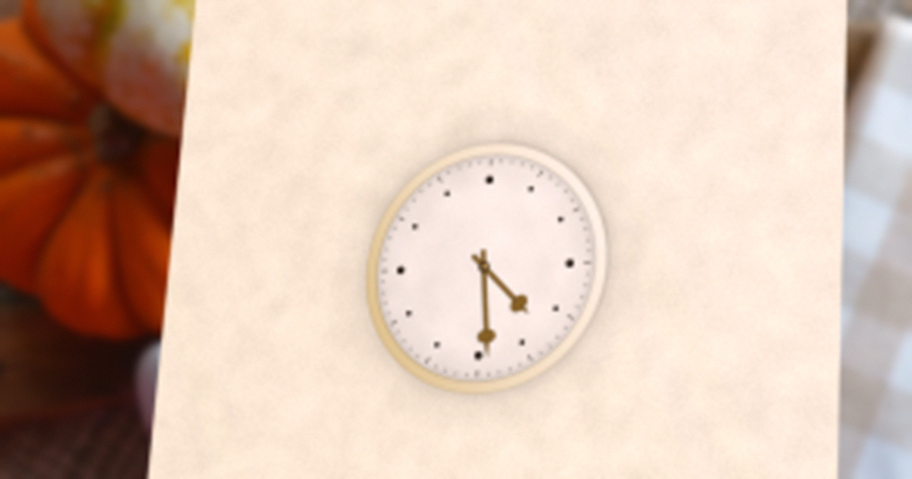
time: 4:29
